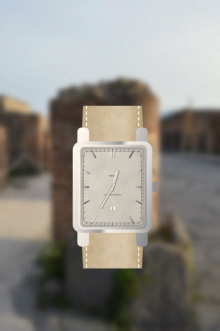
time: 12:35
